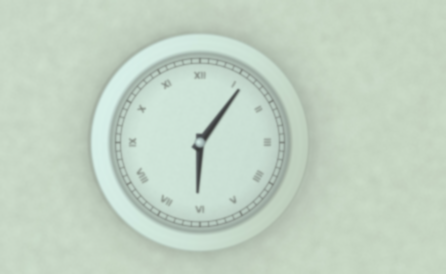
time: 6:06
